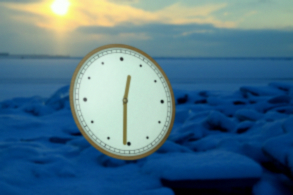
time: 12:31
